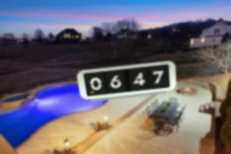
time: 6:47
